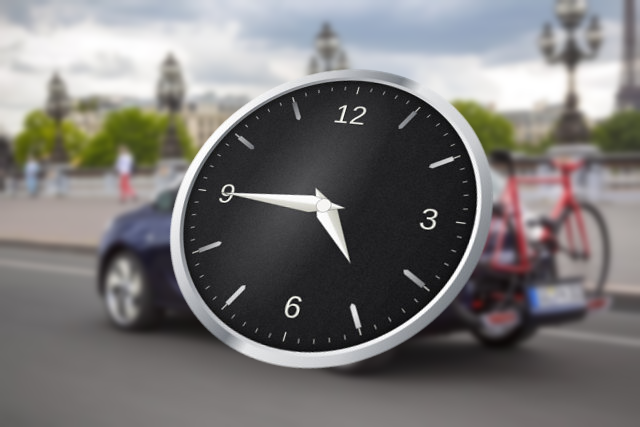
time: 4:45
